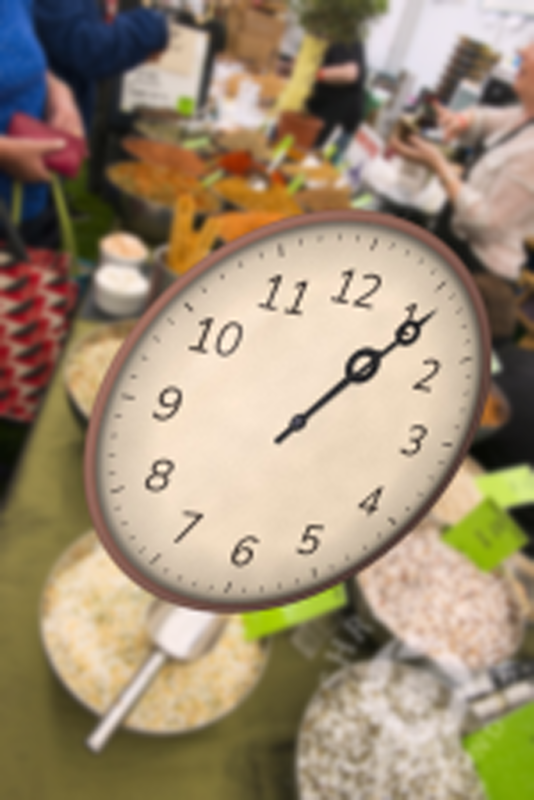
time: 1:06
